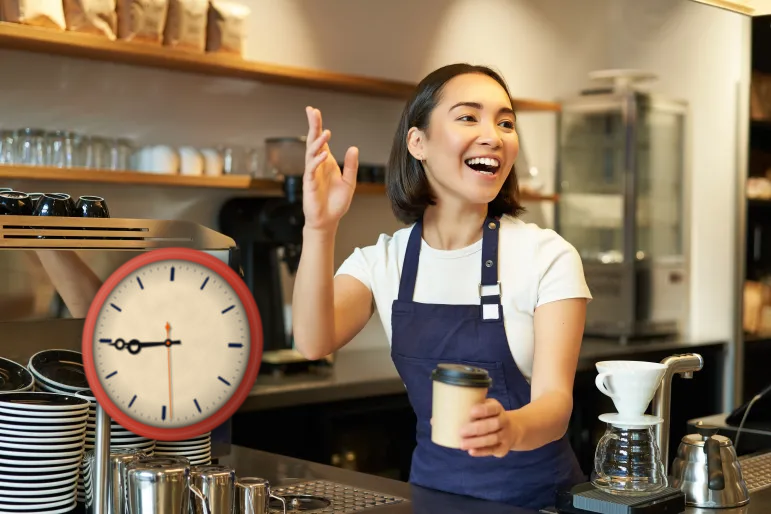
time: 8:44:29
